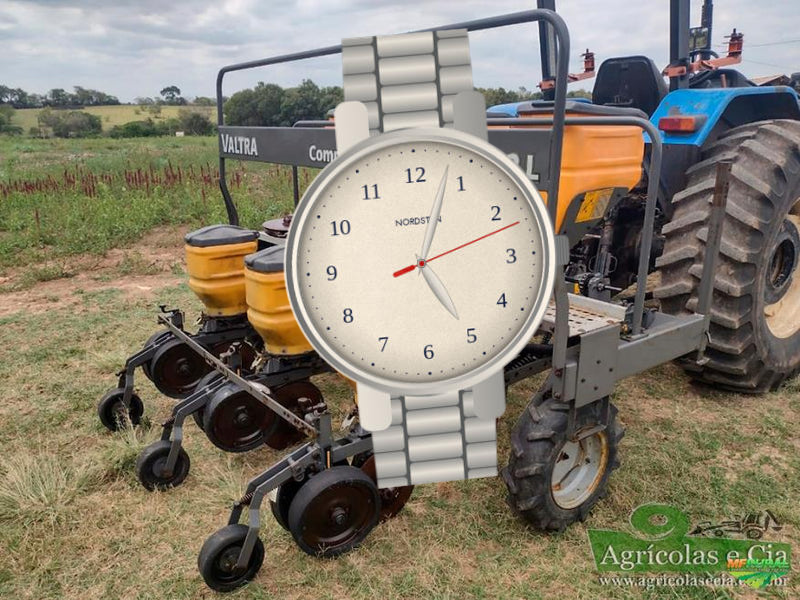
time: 5:03:12
